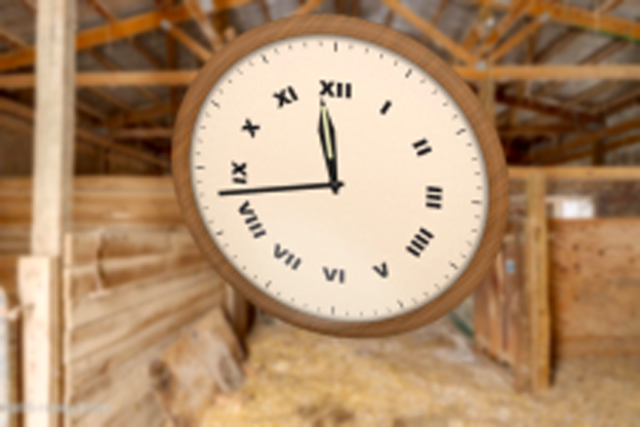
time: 11:43
